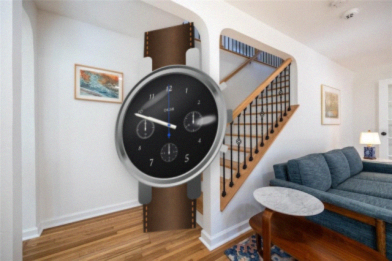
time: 9:49
